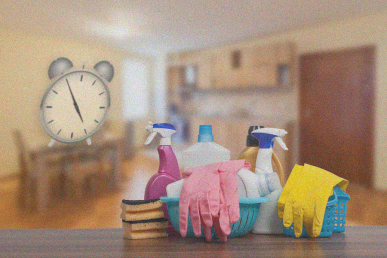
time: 4:55
